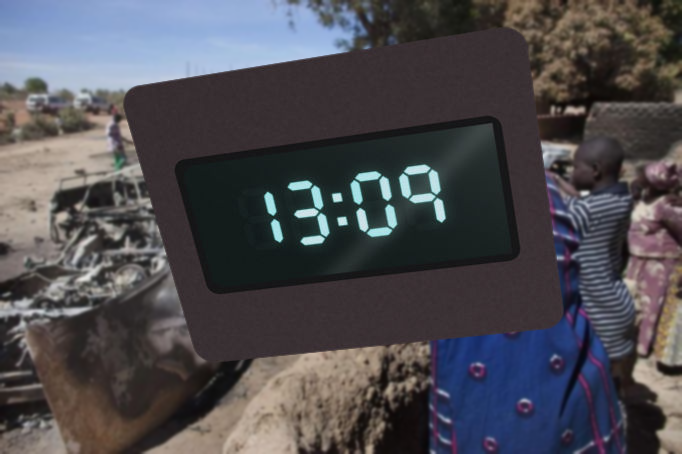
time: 13:09
